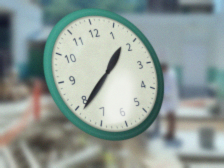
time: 1:39
